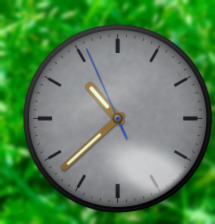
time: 10:37:56
